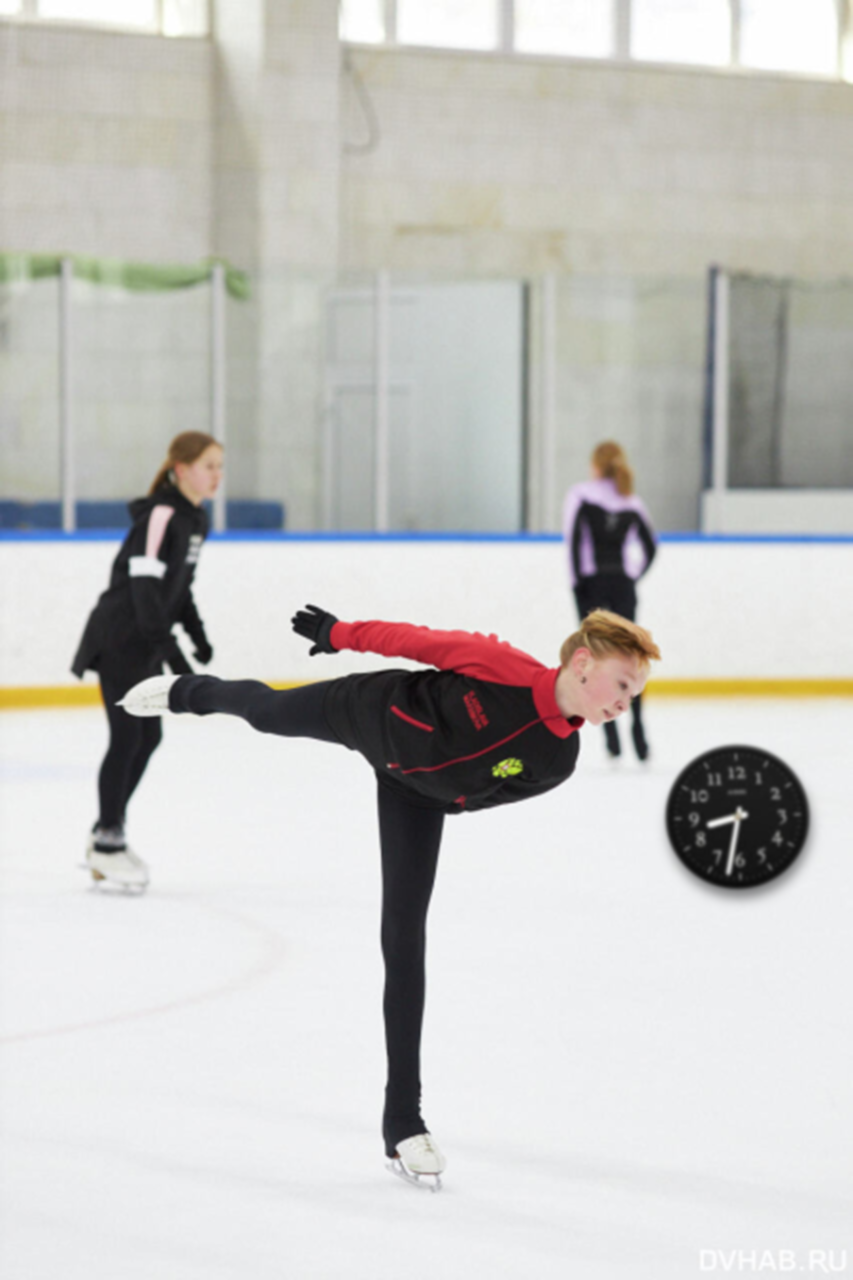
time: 8:32
